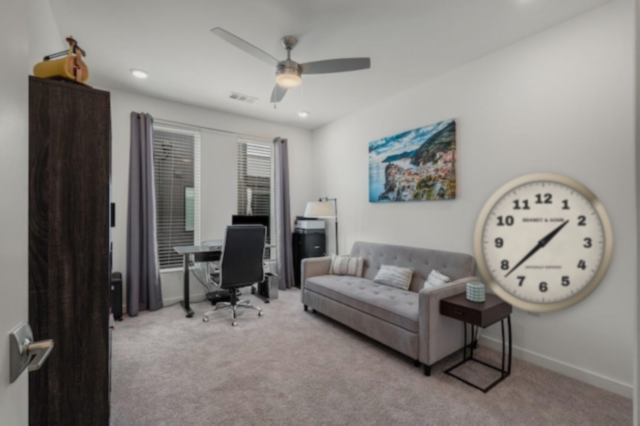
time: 1:38
